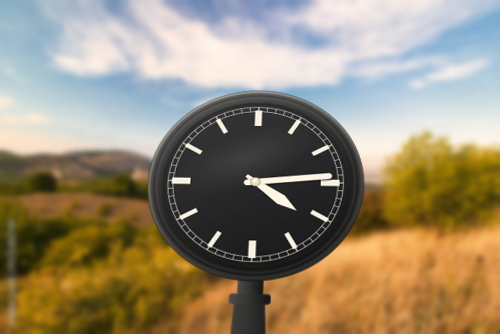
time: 4:14
